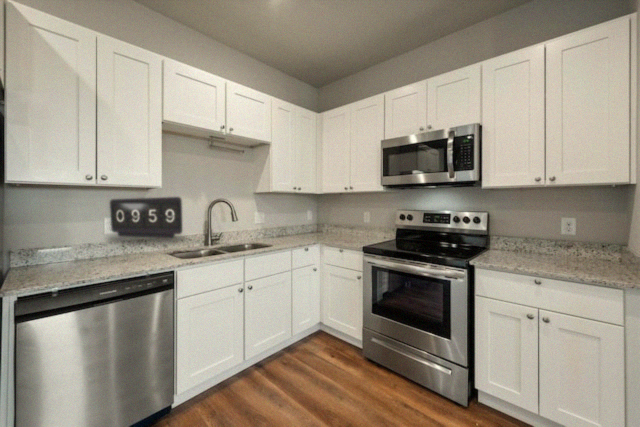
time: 9:59
